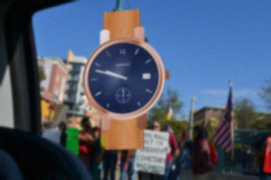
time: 9:48
